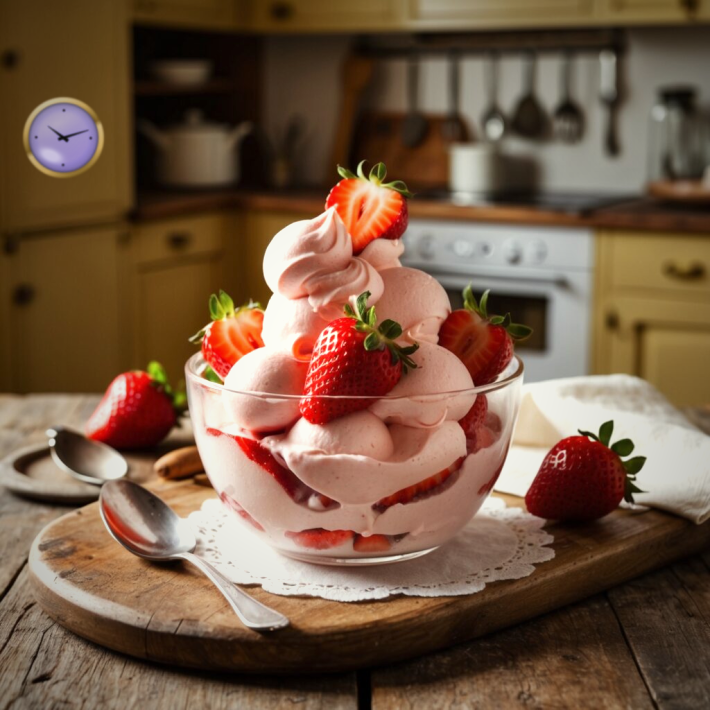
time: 10:12
